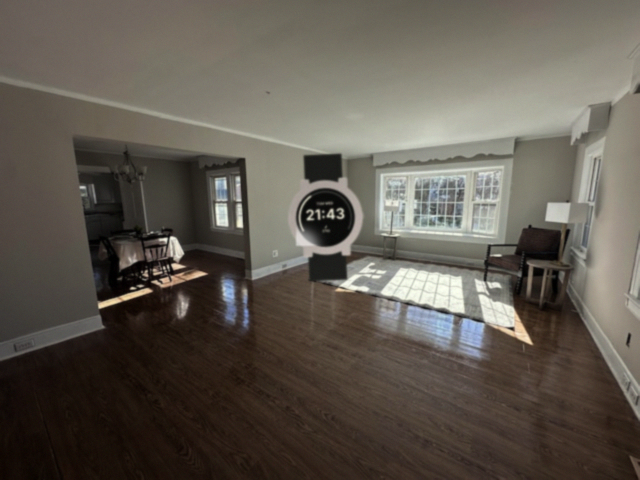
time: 21:43
